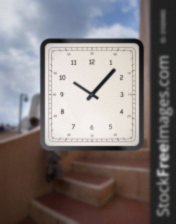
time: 10:07
